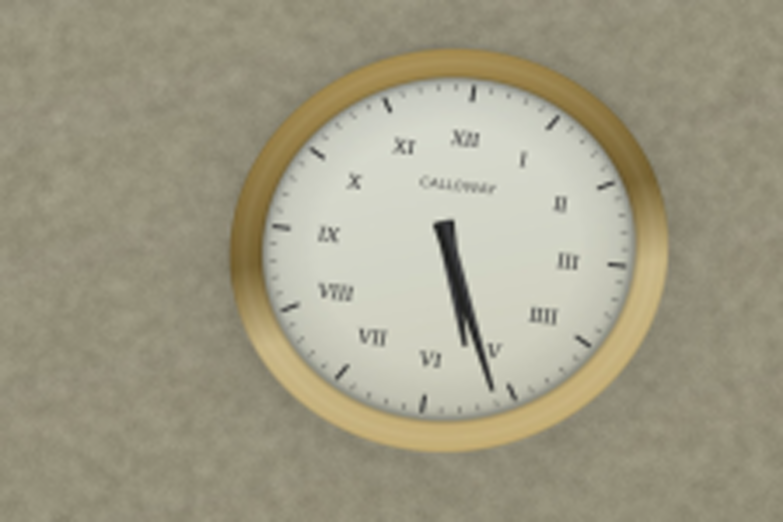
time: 5:26
